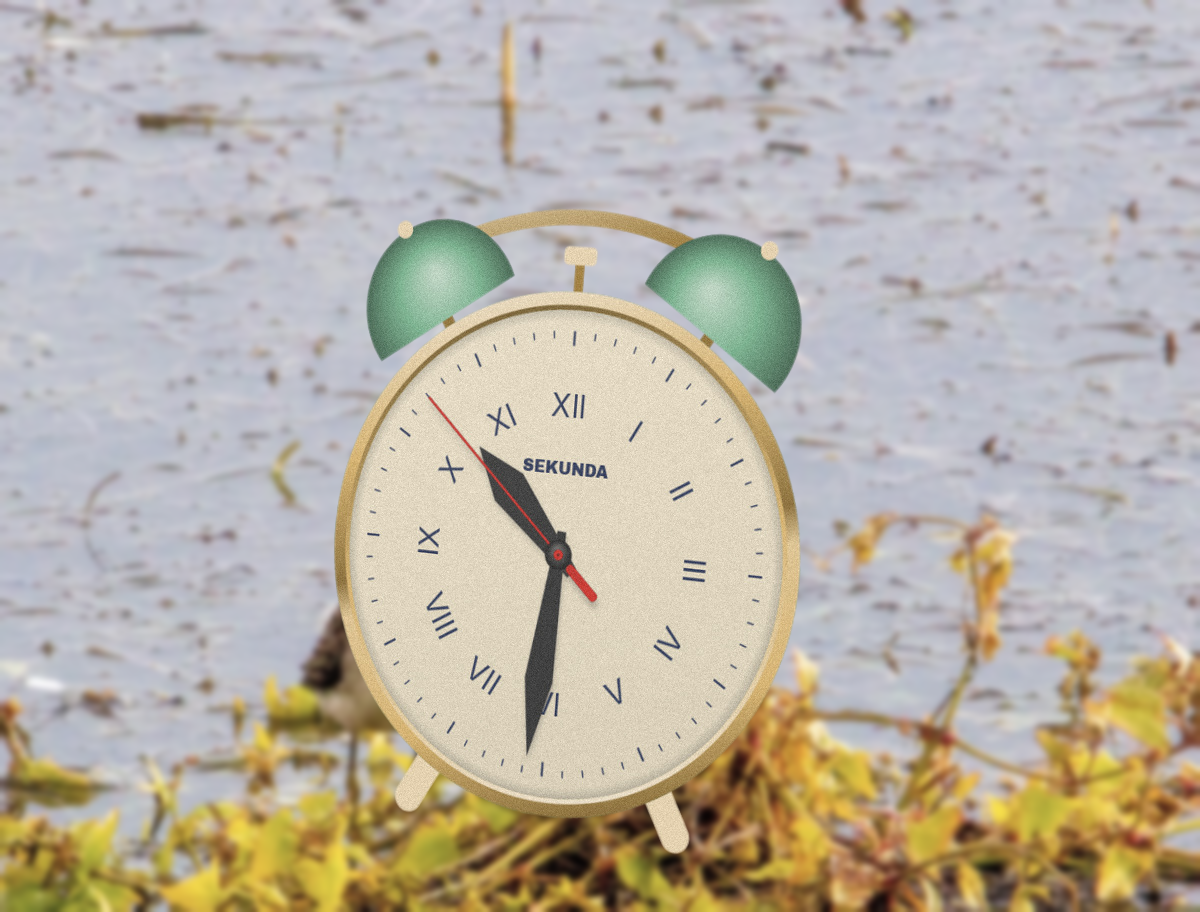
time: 10:30:52
